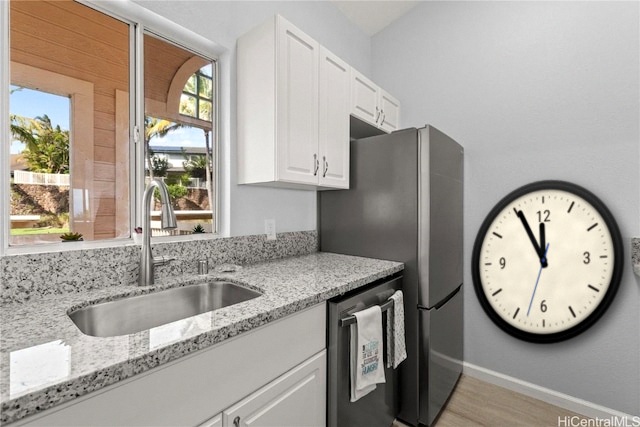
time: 11:55:33
